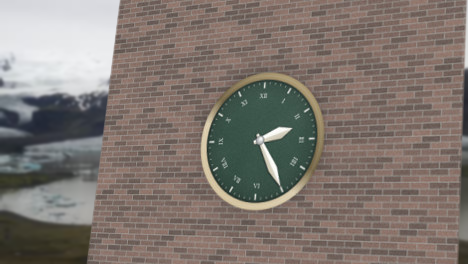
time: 2:25
